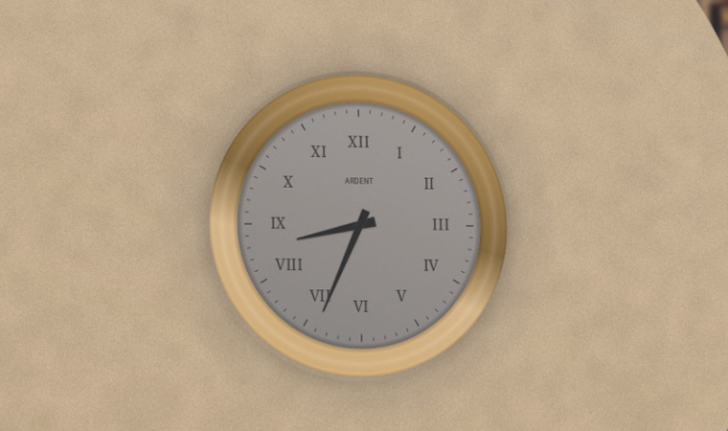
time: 8:34
